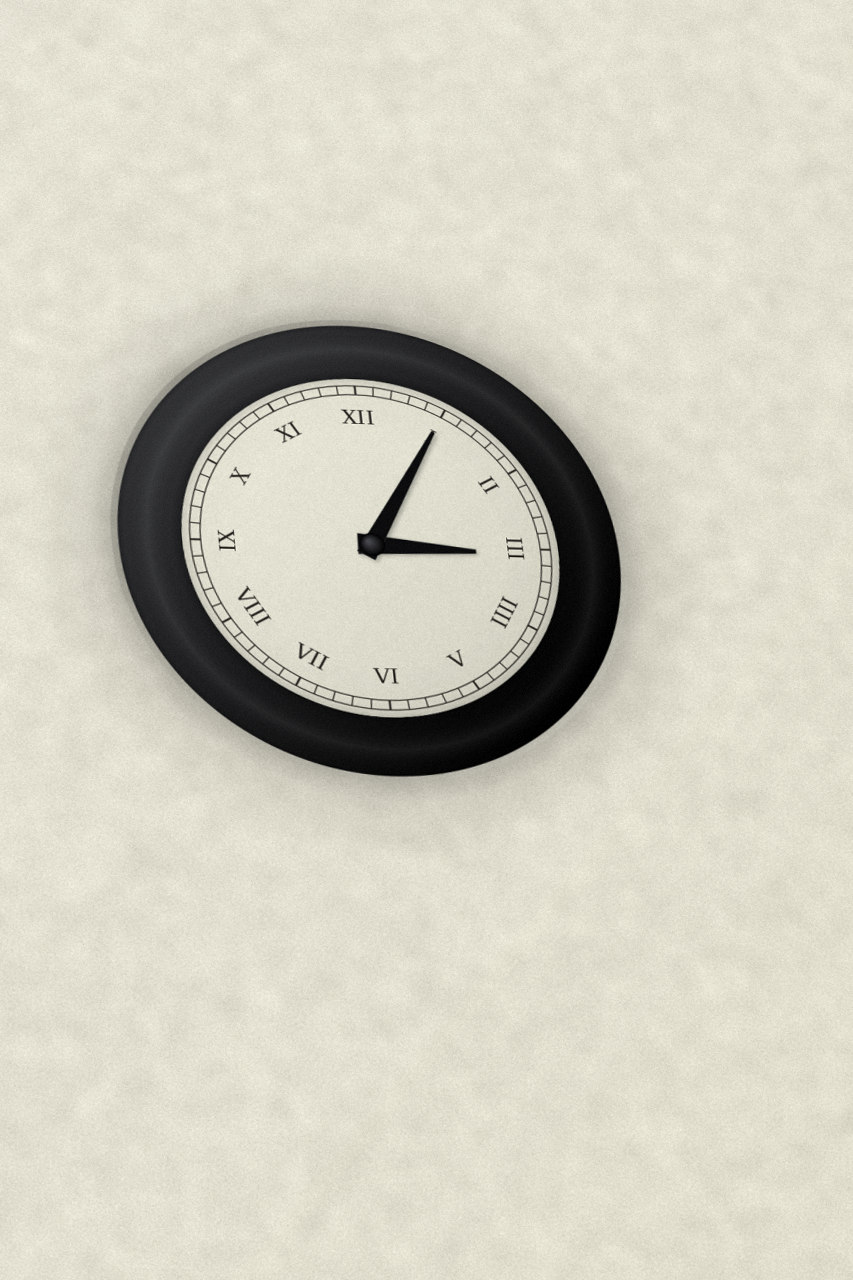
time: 3:05
